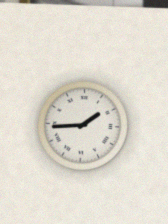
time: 1:44
